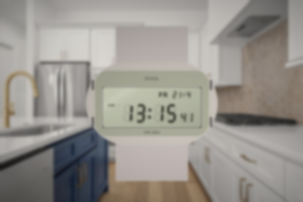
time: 13:15
